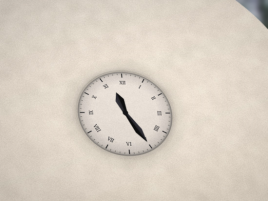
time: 11:25
